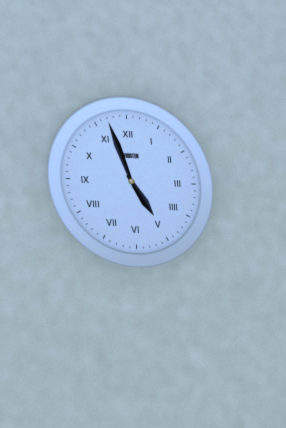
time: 4:57
